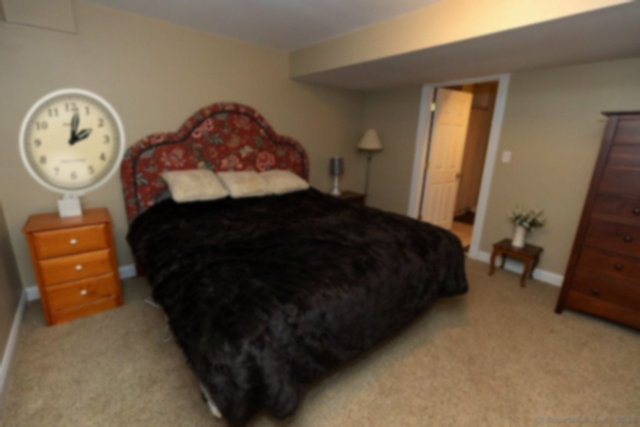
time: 2:02
